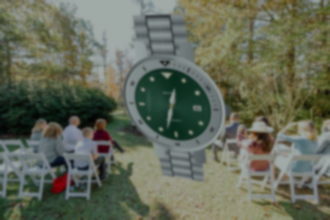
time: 12:33
